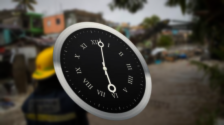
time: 6:02
